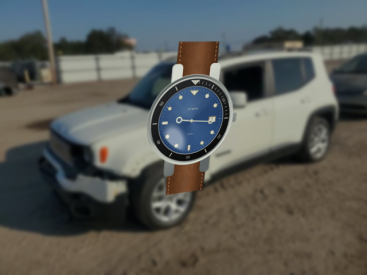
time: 9:16
